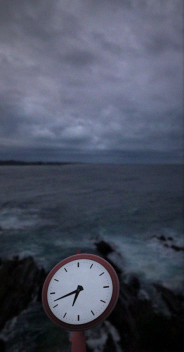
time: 6:42
